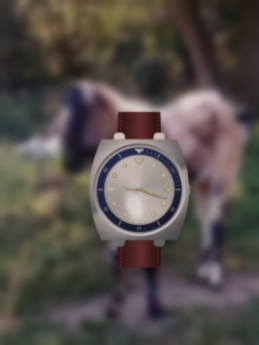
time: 9:18
